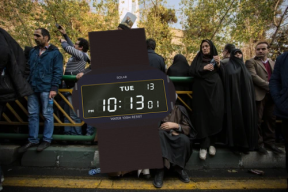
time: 10:13:01
